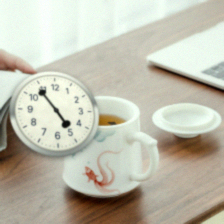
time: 4:54
